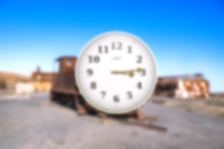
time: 3:14
